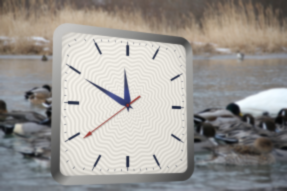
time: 11:49:39
